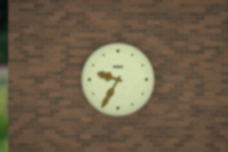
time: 9:35
